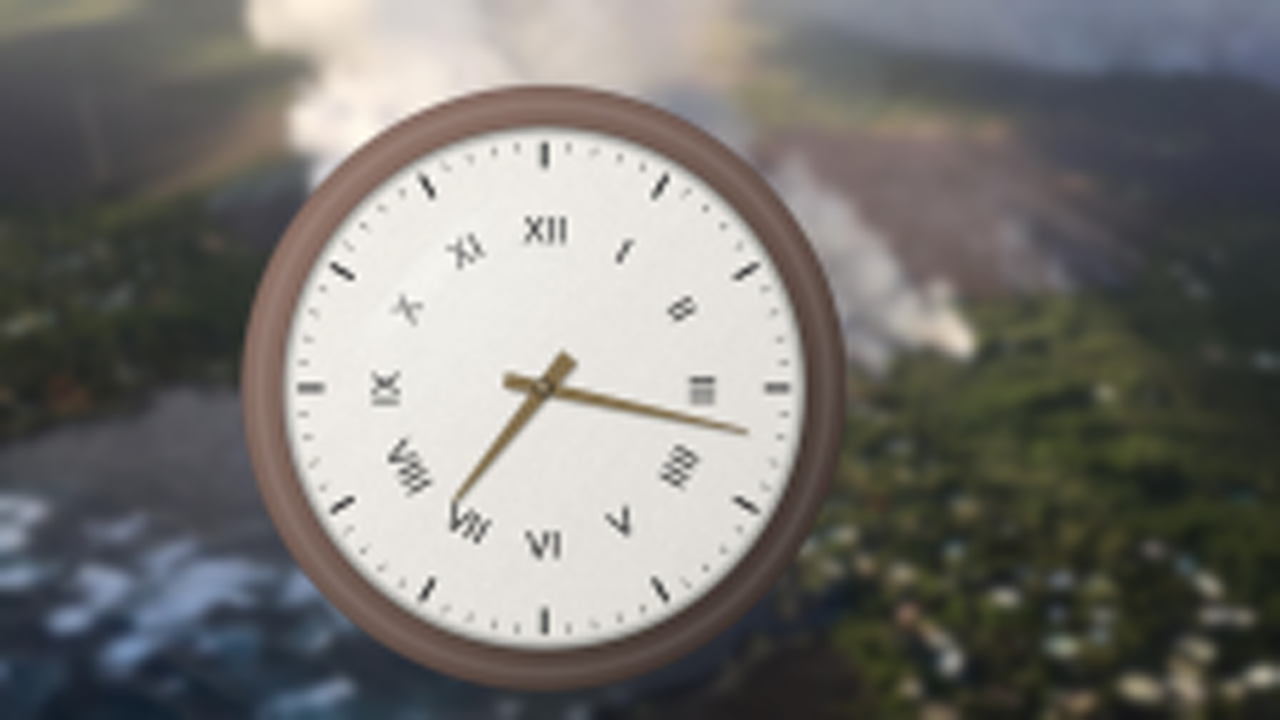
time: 7:17
